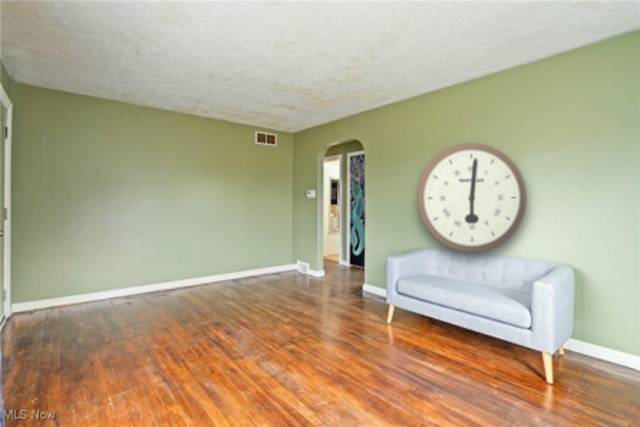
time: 6:01
